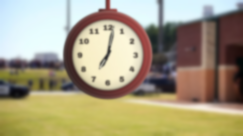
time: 7:02
